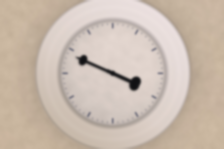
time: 3:49
